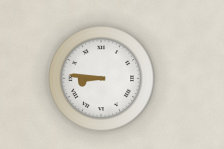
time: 8:46
